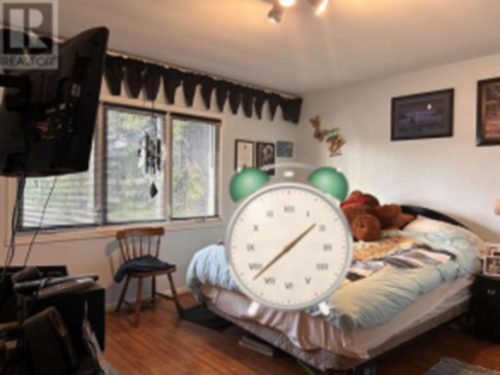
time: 1:38
